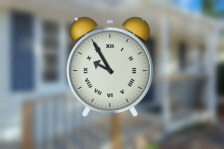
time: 9:55
